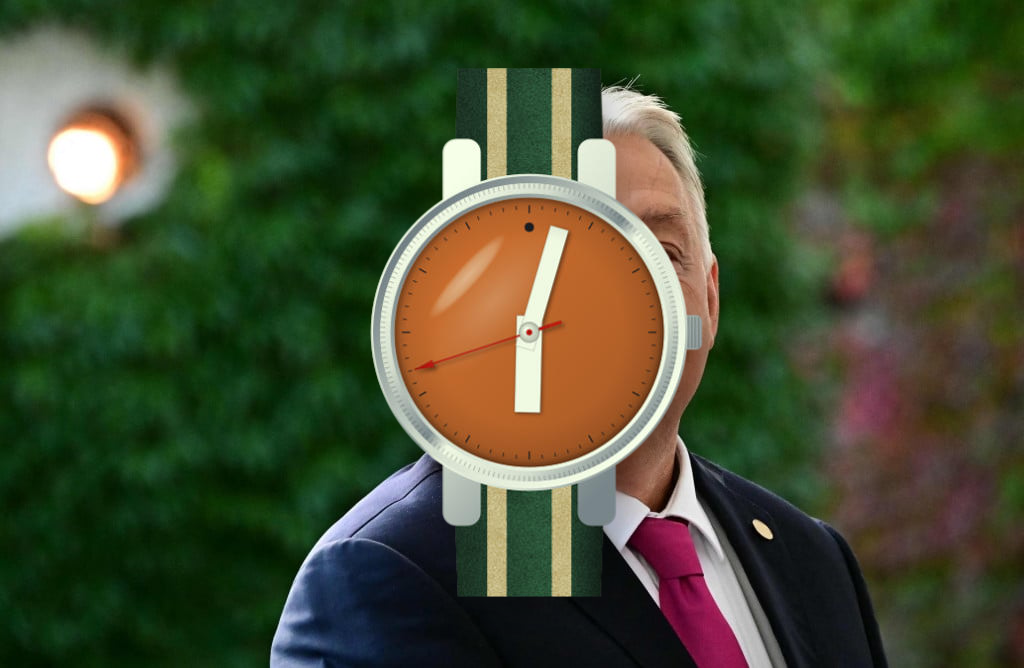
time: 6:02:42
